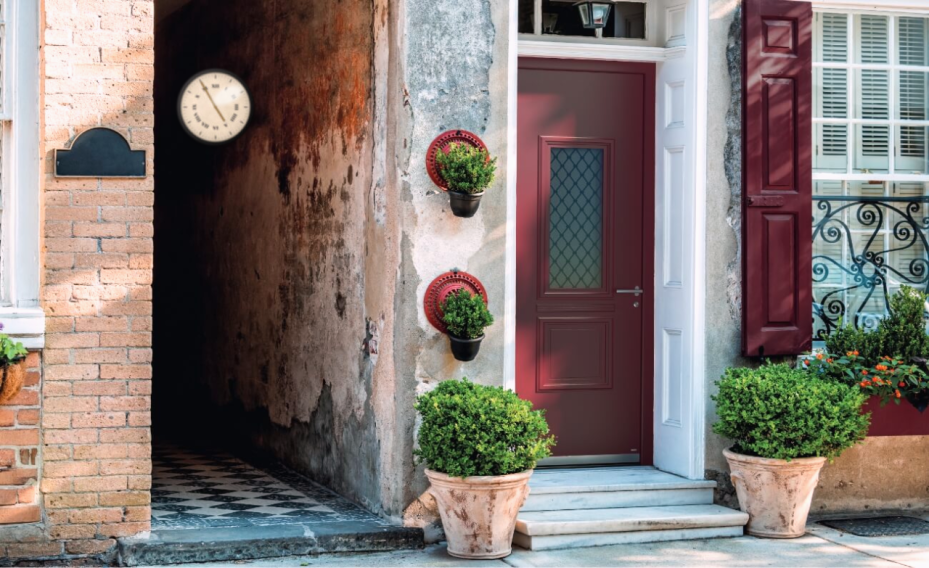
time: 4:55
